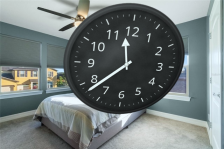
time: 11:38
